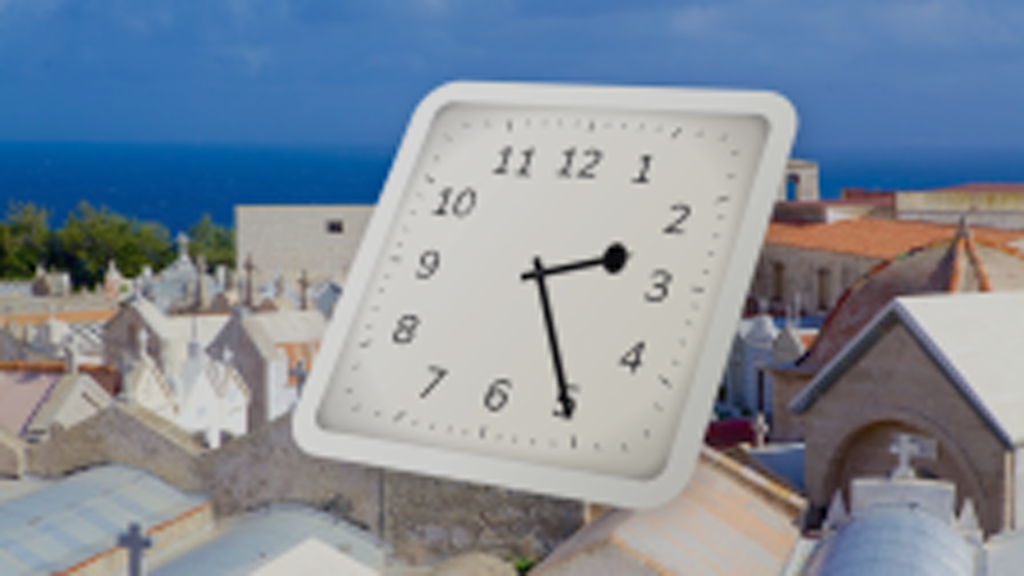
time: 2:25
